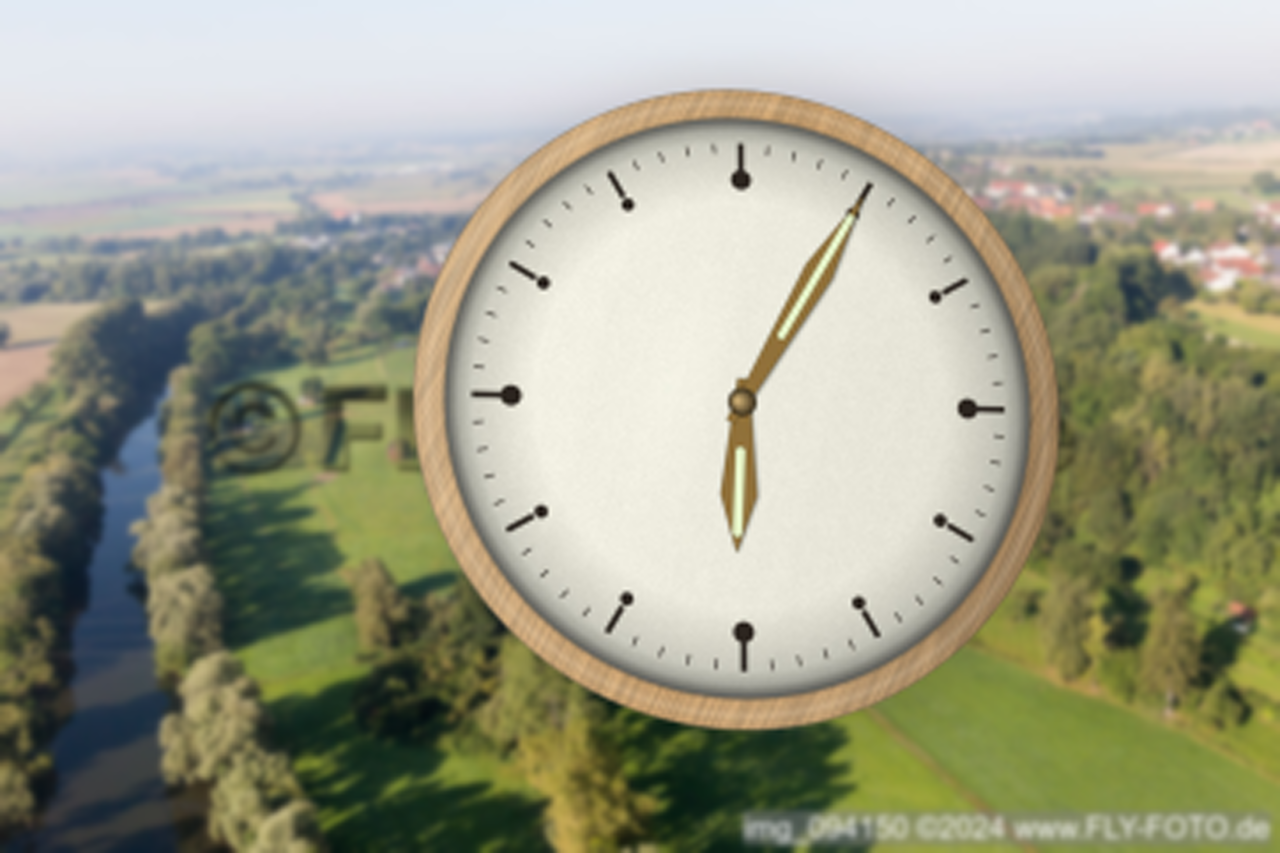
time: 6:05
